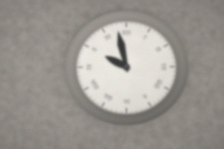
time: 9:58
